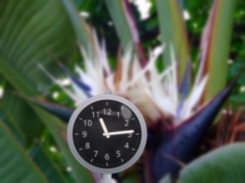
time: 11:14
